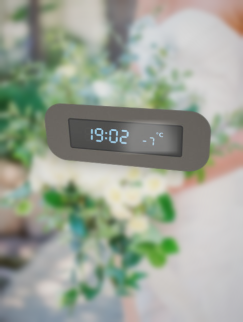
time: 19:02
